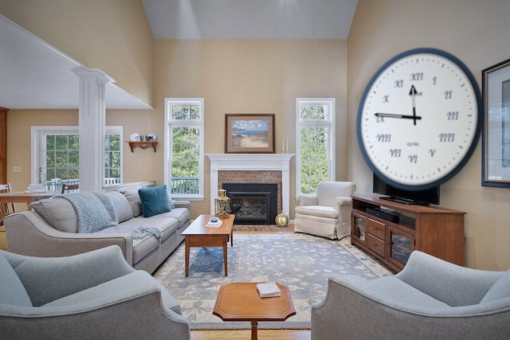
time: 11:46
